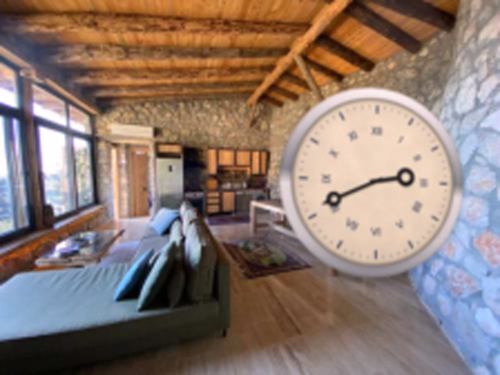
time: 2:41
